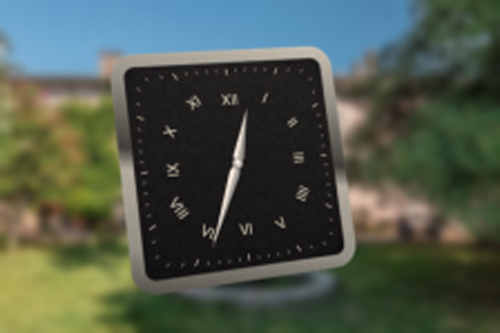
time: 12:34
